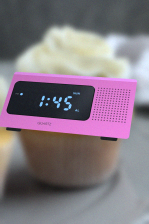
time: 1:45
